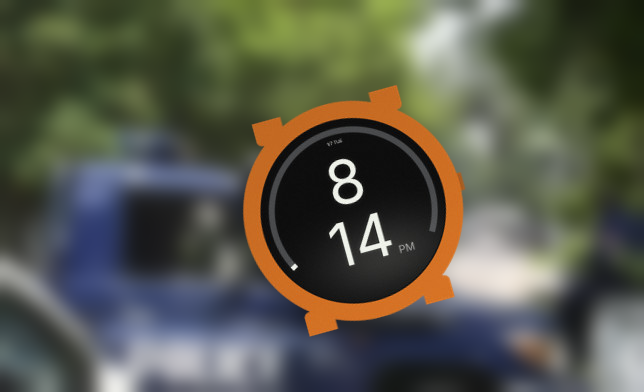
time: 8:14
